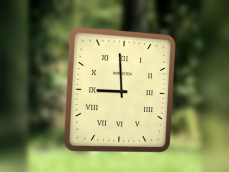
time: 8:59
